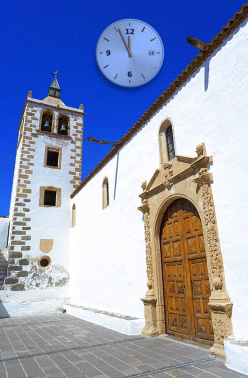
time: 11:56
